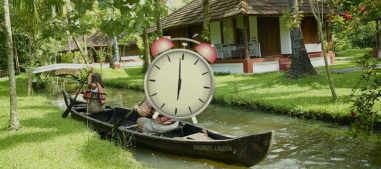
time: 5:59
